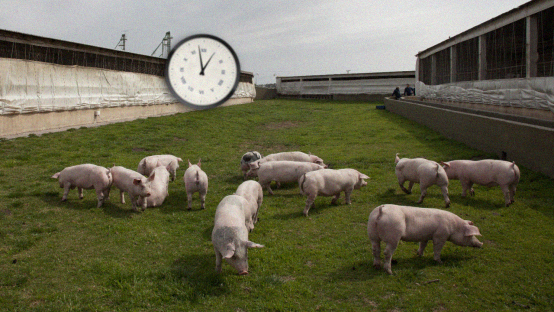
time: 12:58
